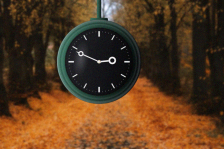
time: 2:49
